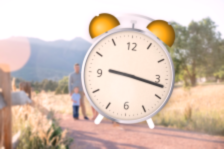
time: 9:17
